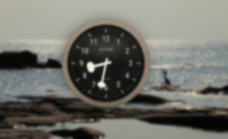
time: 8:32
